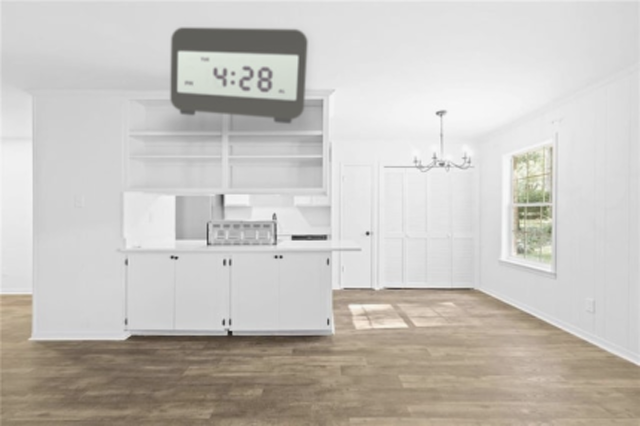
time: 4:28
